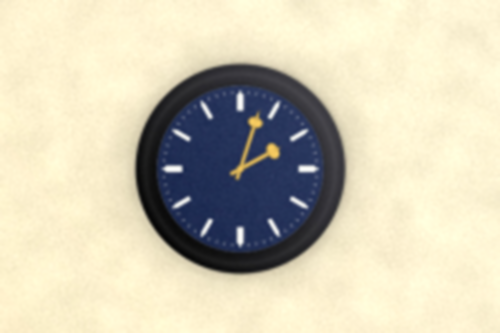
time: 2:03
